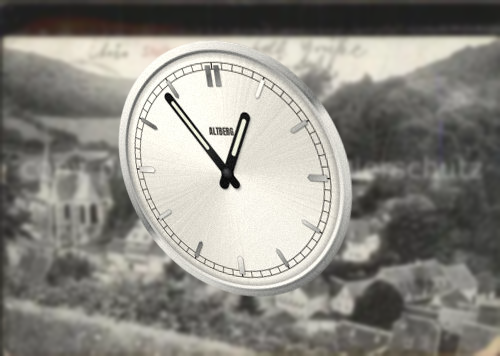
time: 12:54
